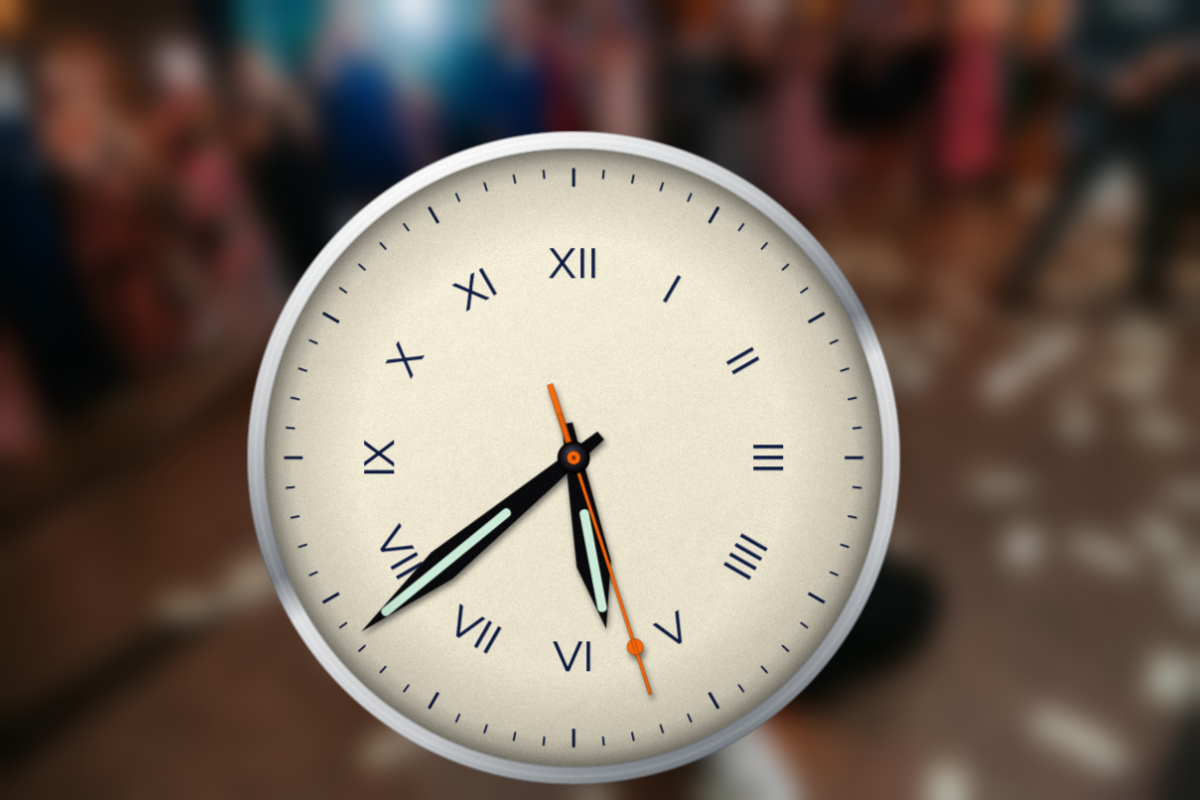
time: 5:38:27
